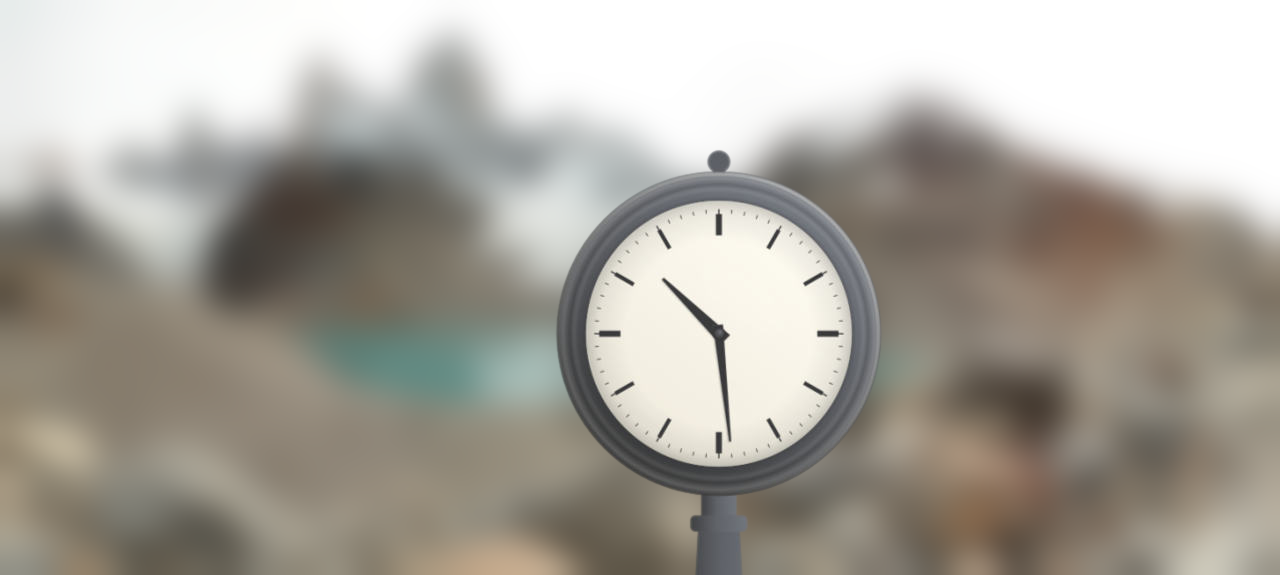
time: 10:29
